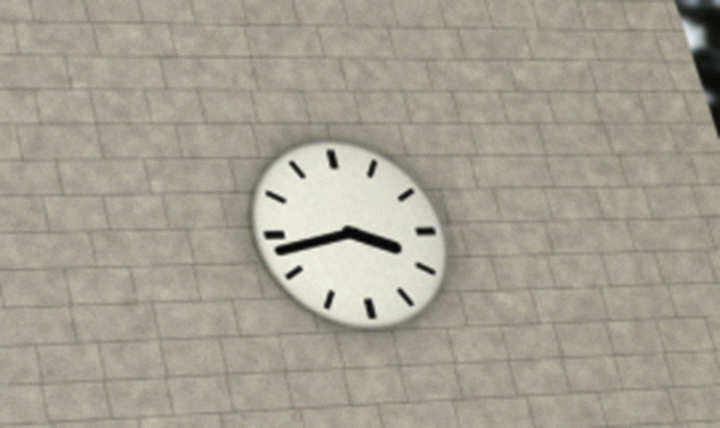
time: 3:43
